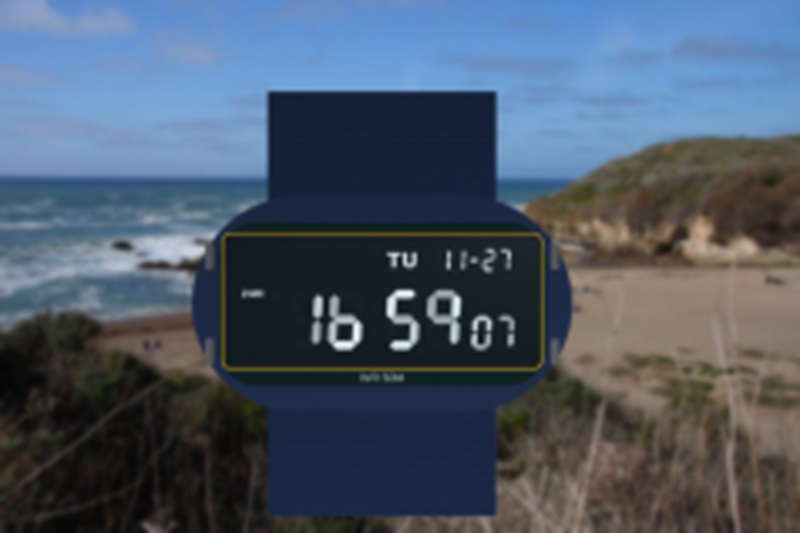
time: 16:59:07
